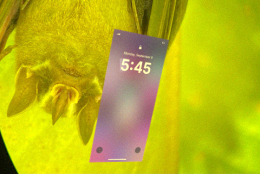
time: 5:45
